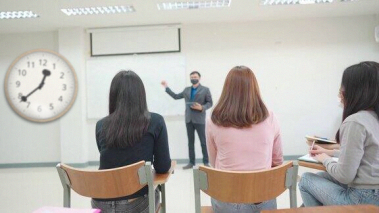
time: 12:38
